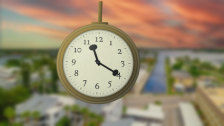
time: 11:20
